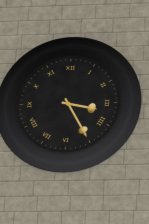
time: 3:25
